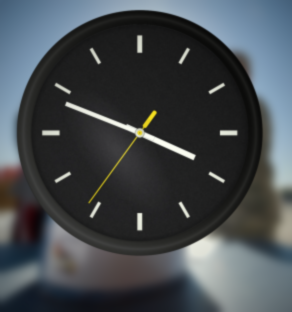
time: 3:48:36
